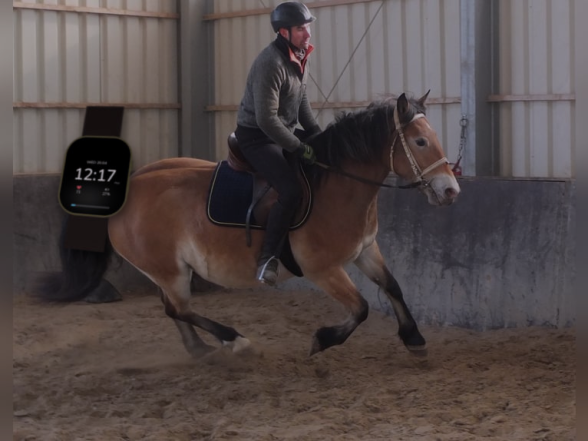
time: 12:17
